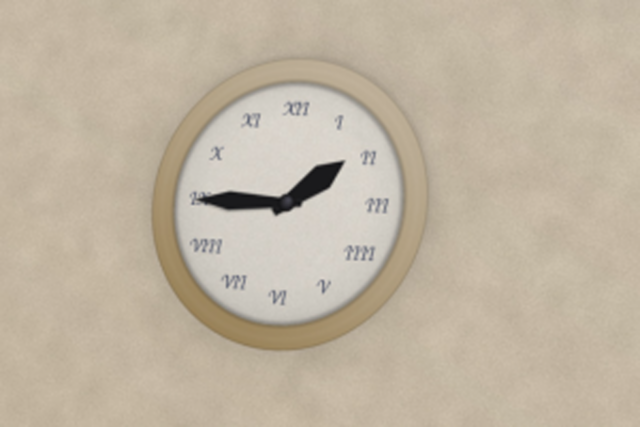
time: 1:45
